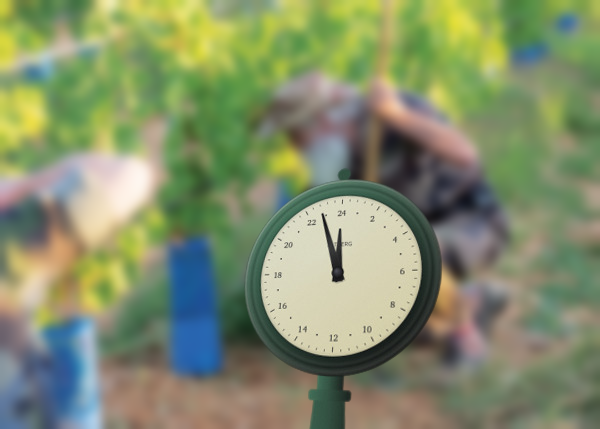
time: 23:57
